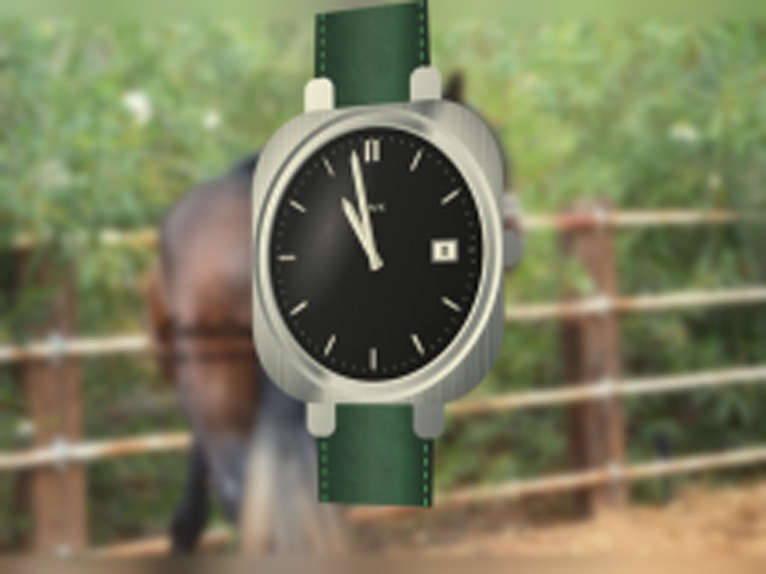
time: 10:58
